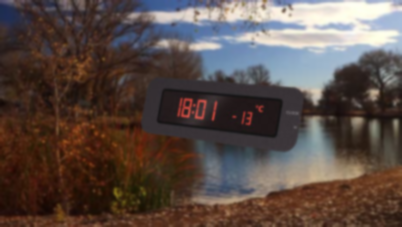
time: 18:01
